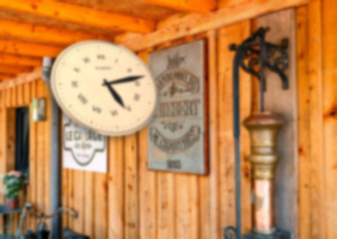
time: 5:13
